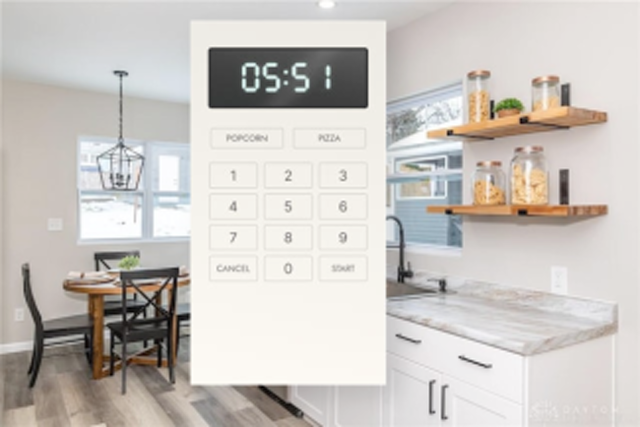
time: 5:51
